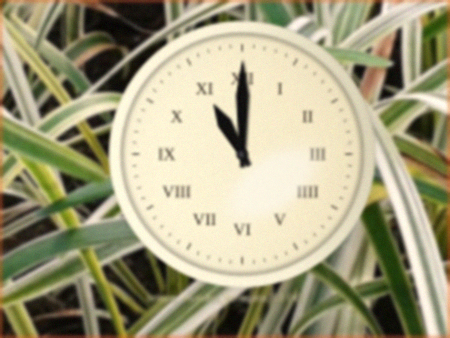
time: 11:00
